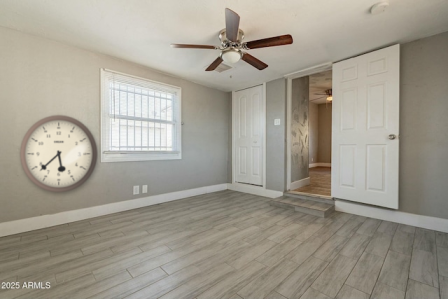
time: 5:38
